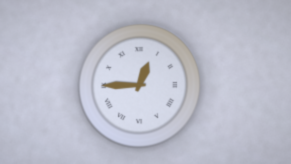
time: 12:45
